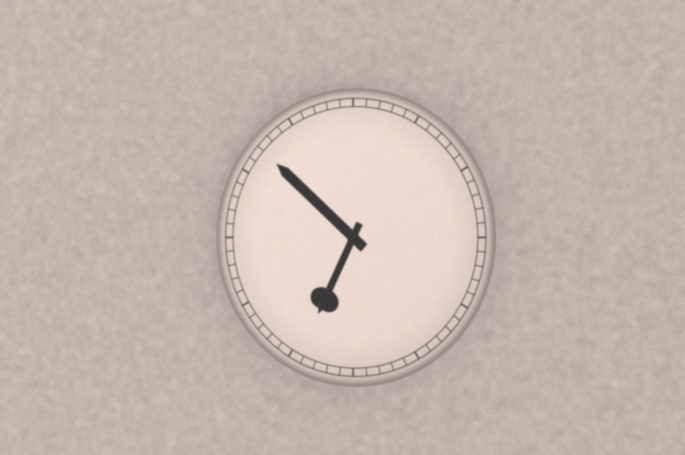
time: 6:52
